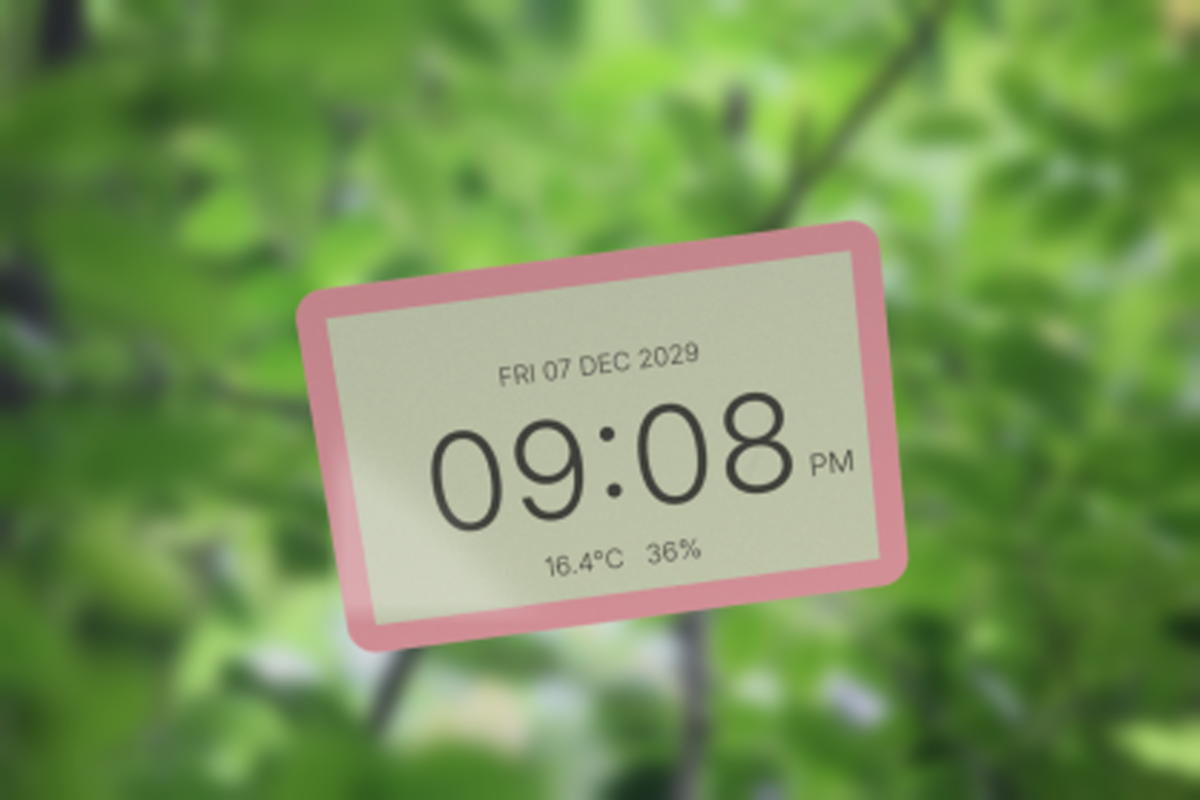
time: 9:08
